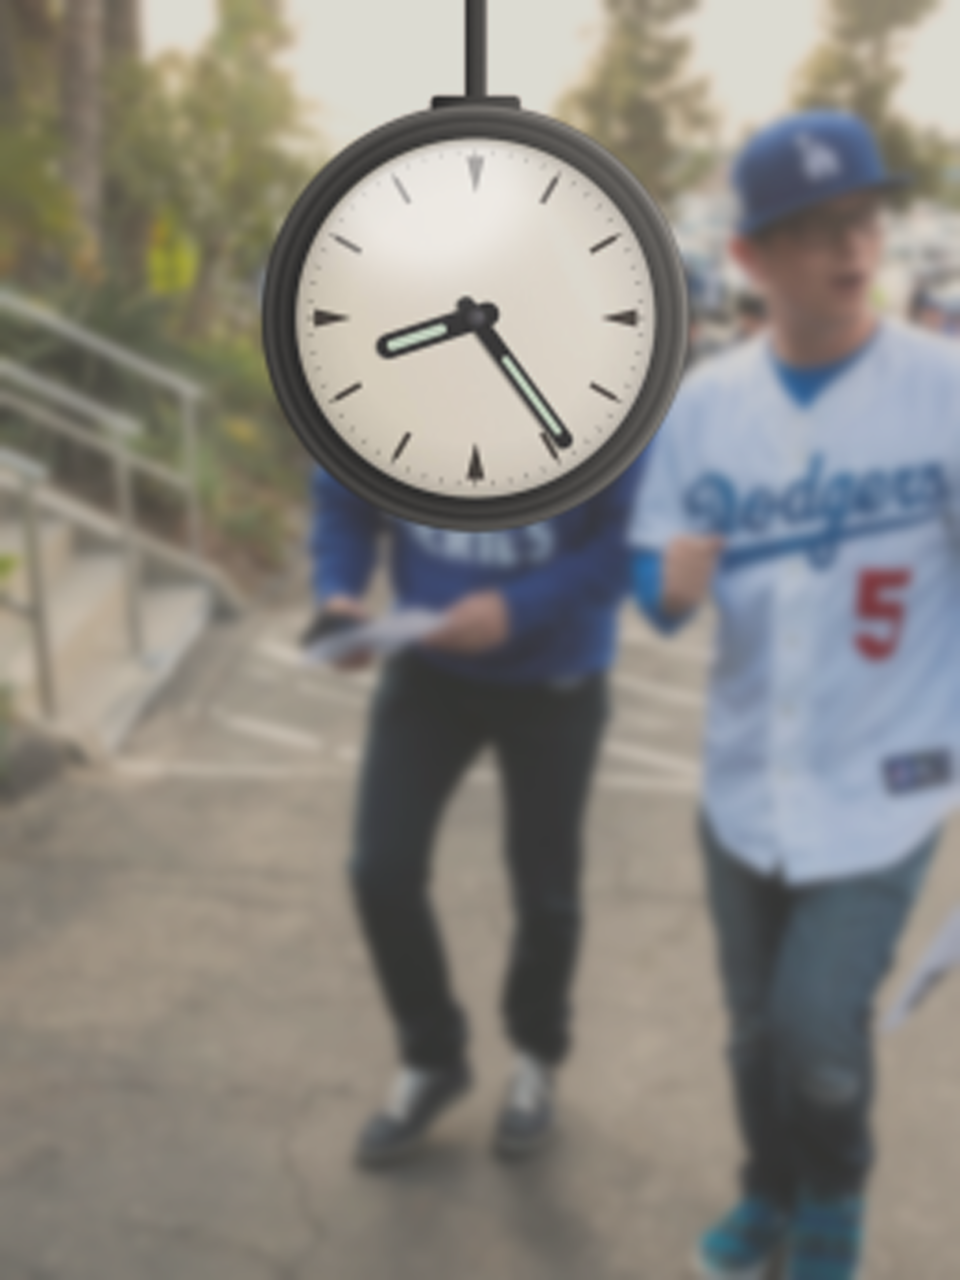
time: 8:24
